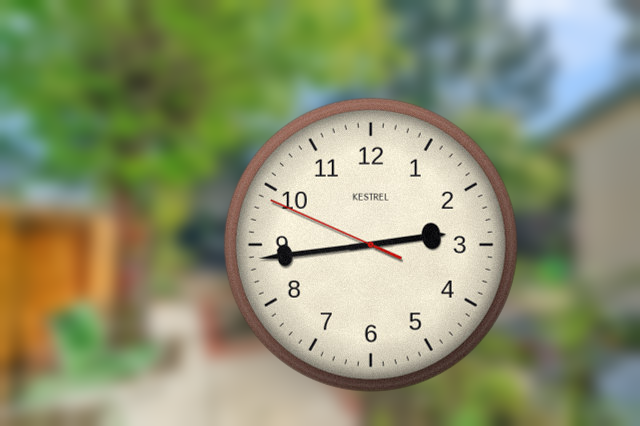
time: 2:43:49
